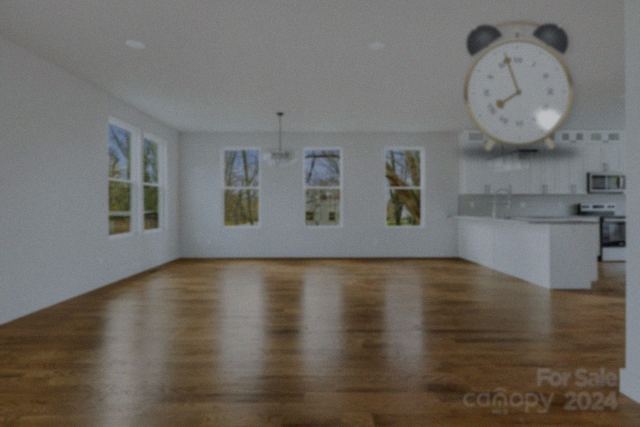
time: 7:57
